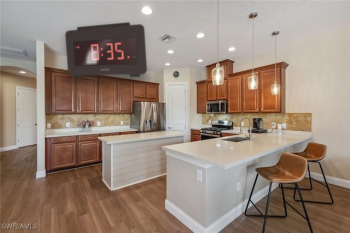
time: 8:35
